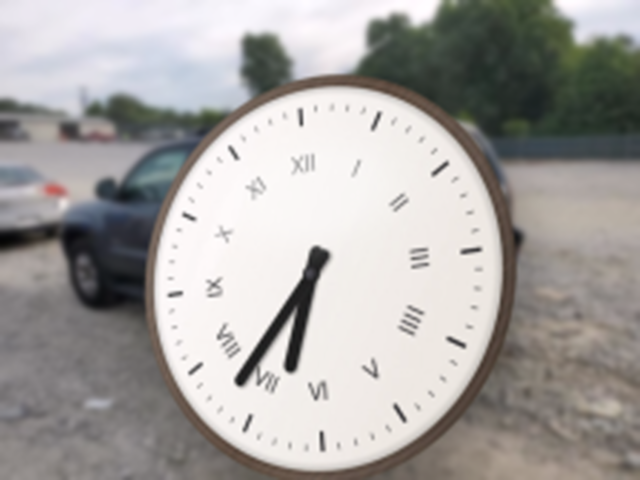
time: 6:37
